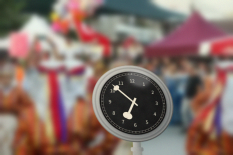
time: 6:52
